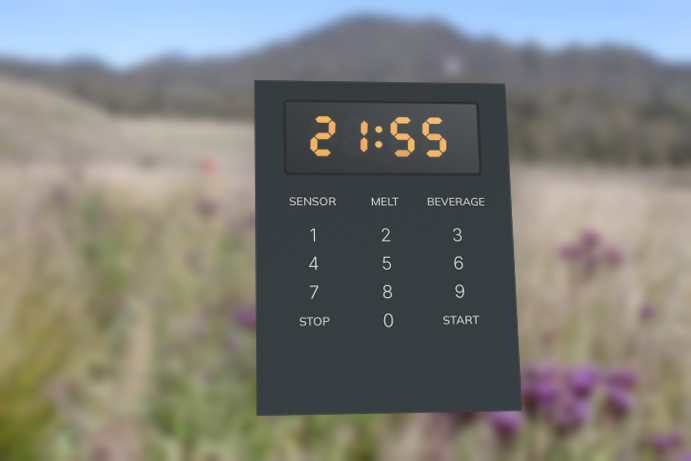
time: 21:55
